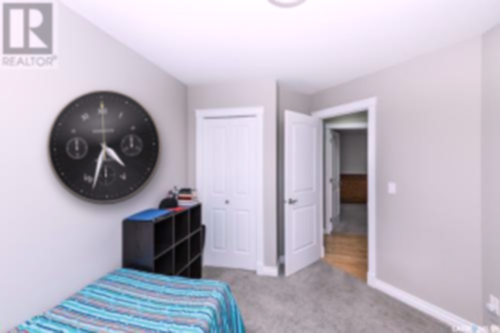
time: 4:33
